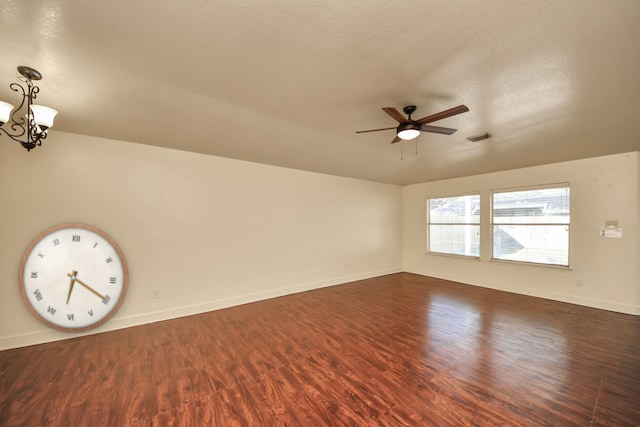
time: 6:20
